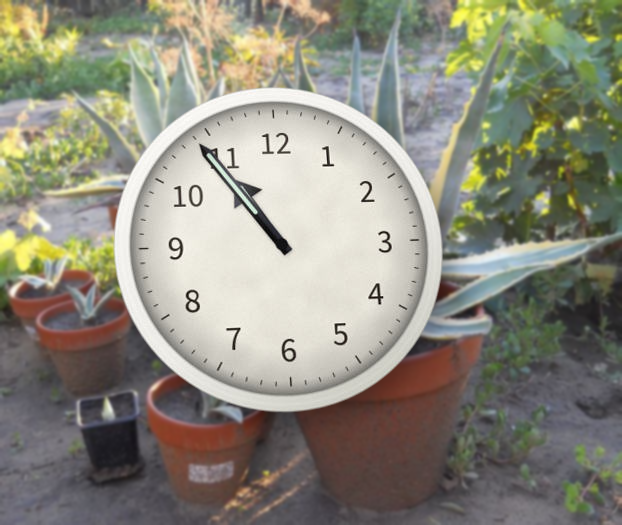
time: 10:54
